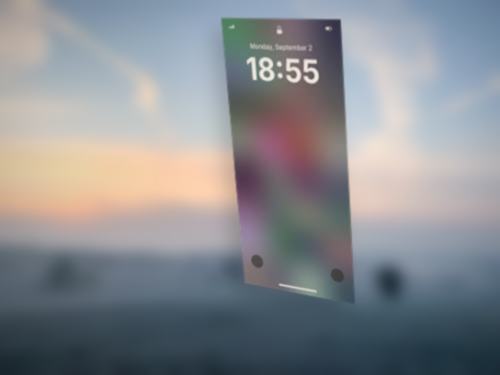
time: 18:55
